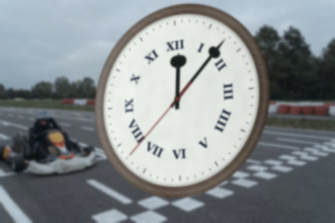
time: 12:07:38
